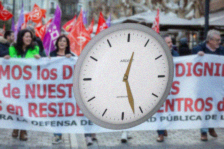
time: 12:27
